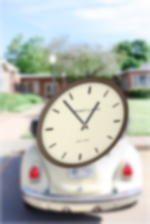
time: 12:53
